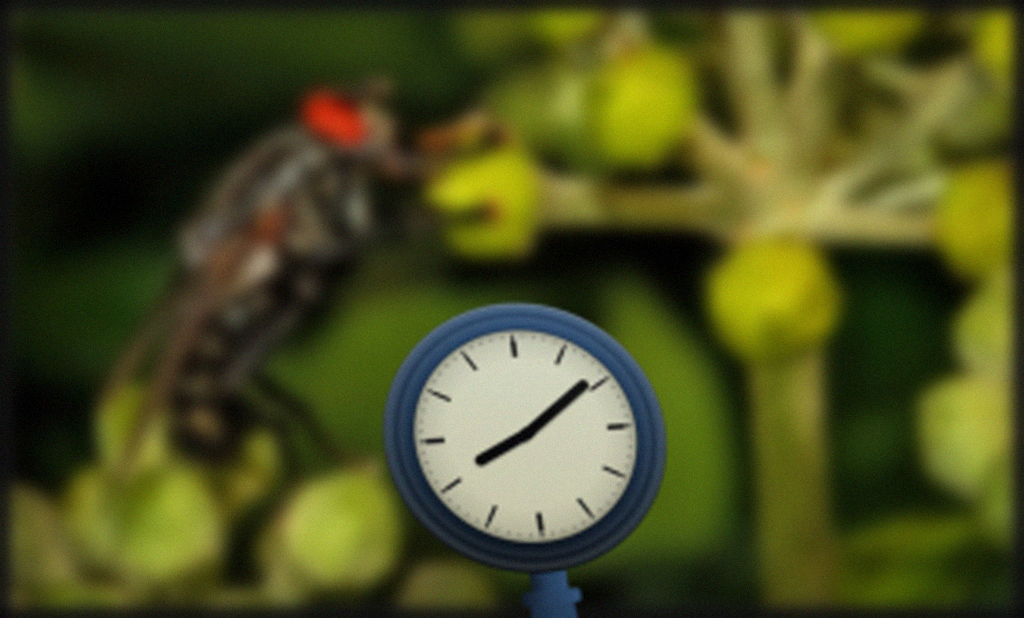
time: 8:09
